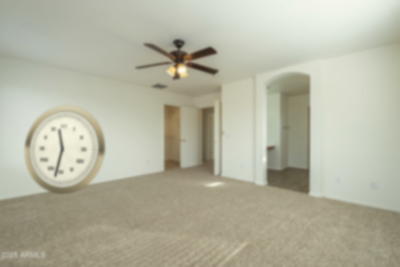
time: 11:32
